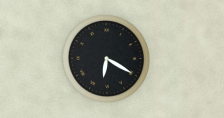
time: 6:20
